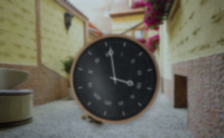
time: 4:01
